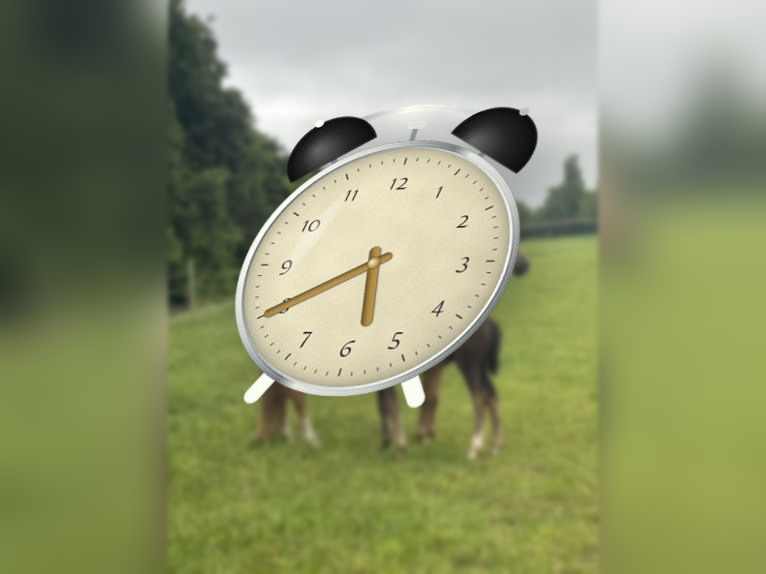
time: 5:40
